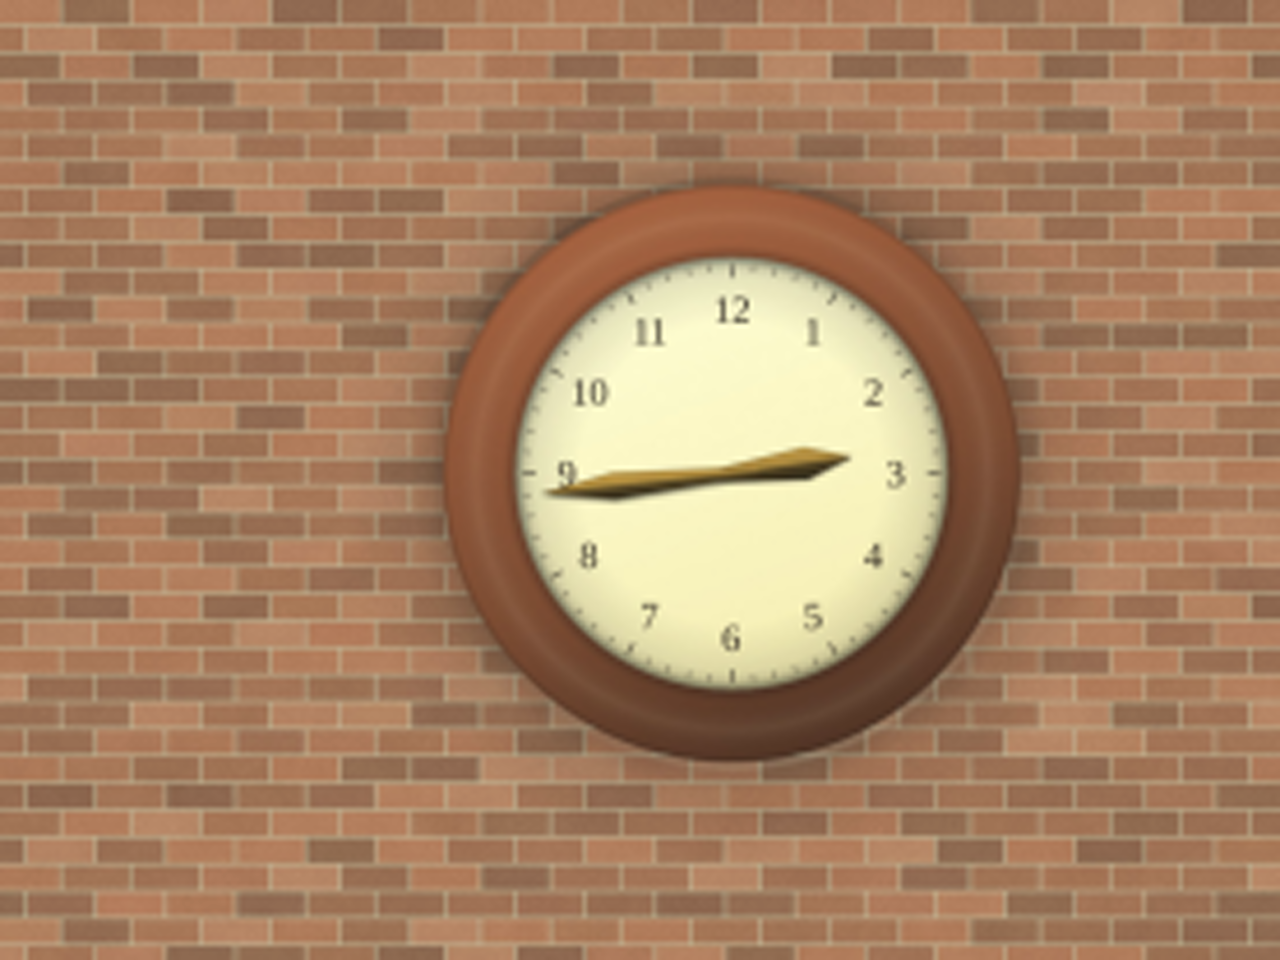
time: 2:44
